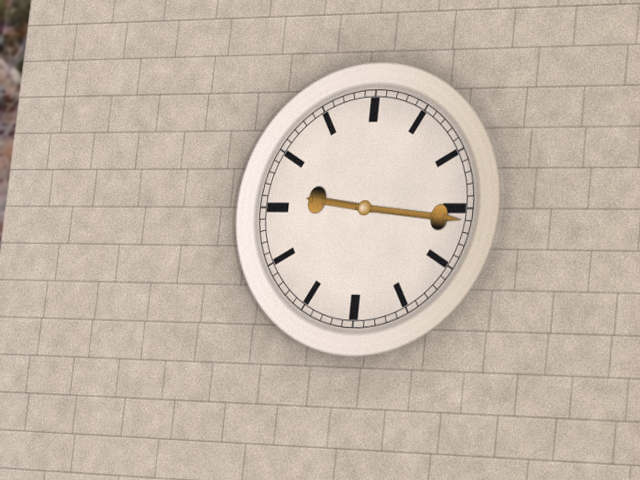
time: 9:16
